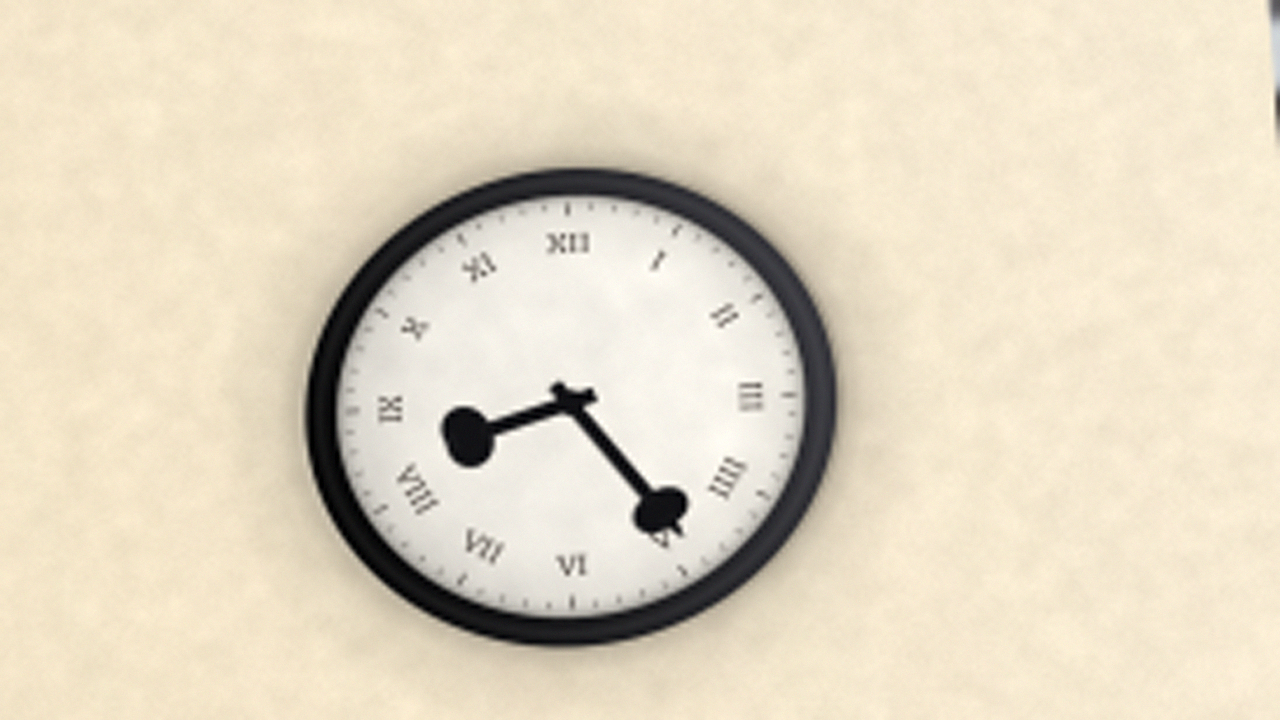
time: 8:24
